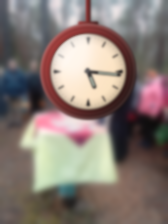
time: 5:16
